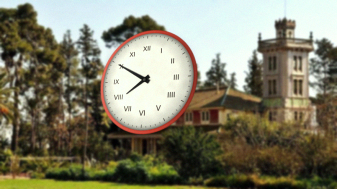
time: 7:50
